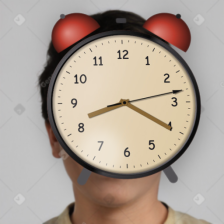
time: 8:20:13
